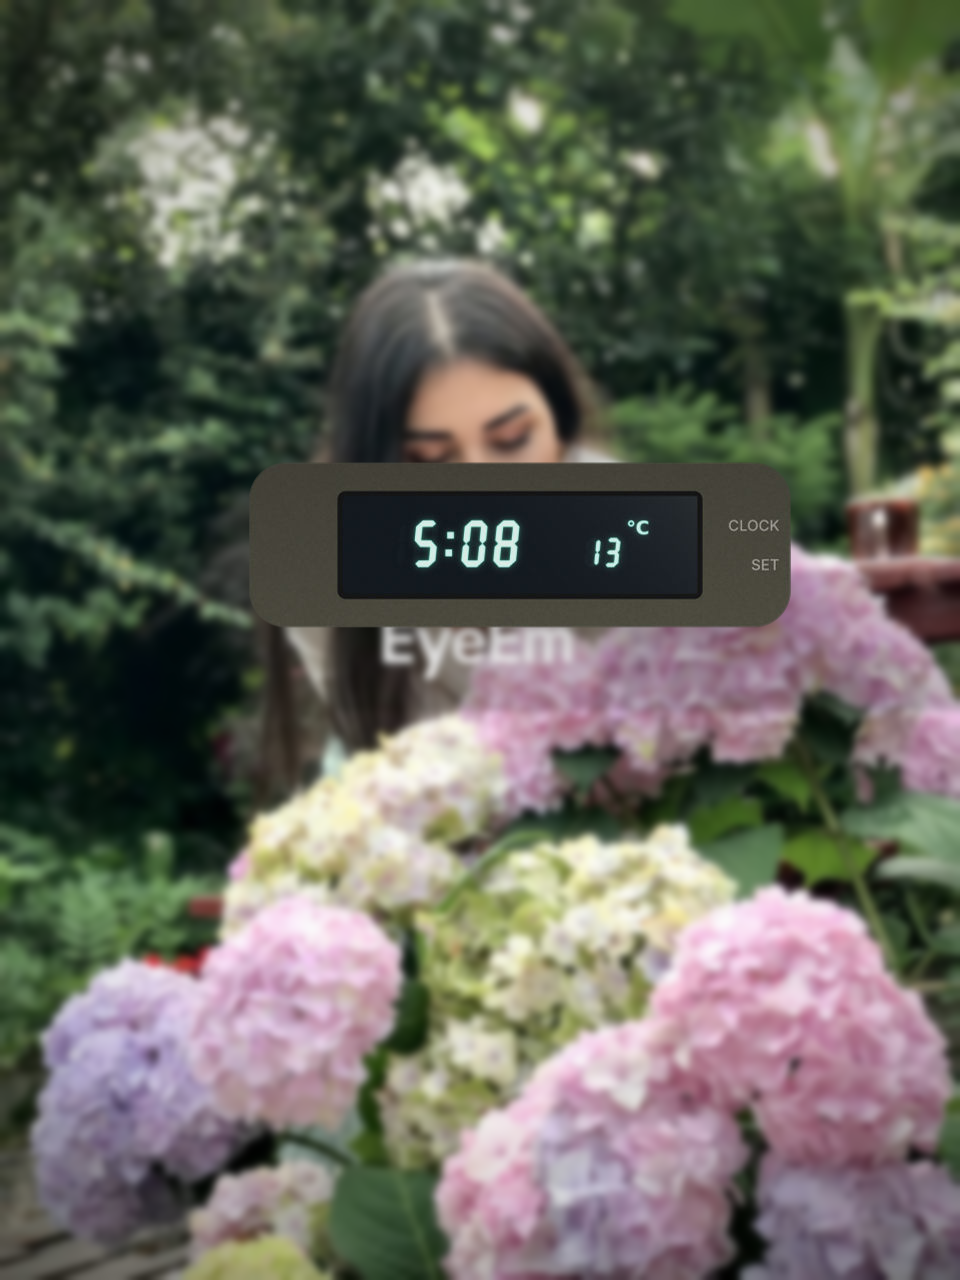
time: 5:08
